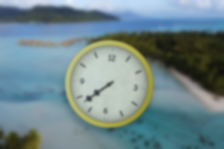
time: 7:38
